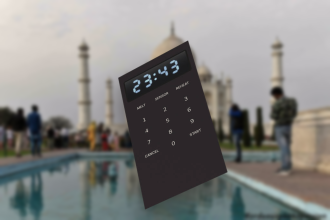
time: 23:43
